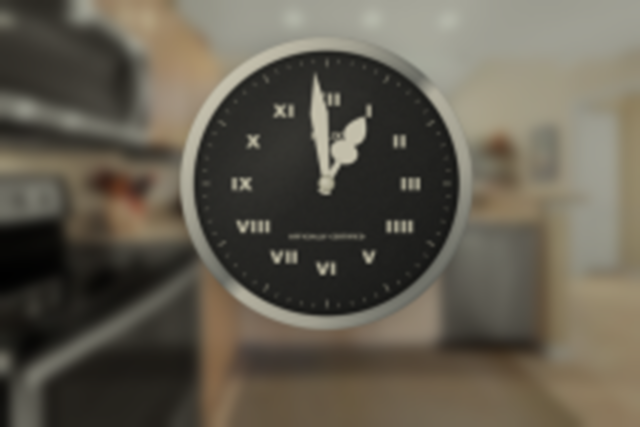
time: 12:59
